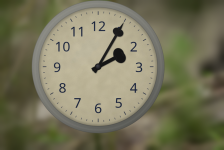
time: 2:05
